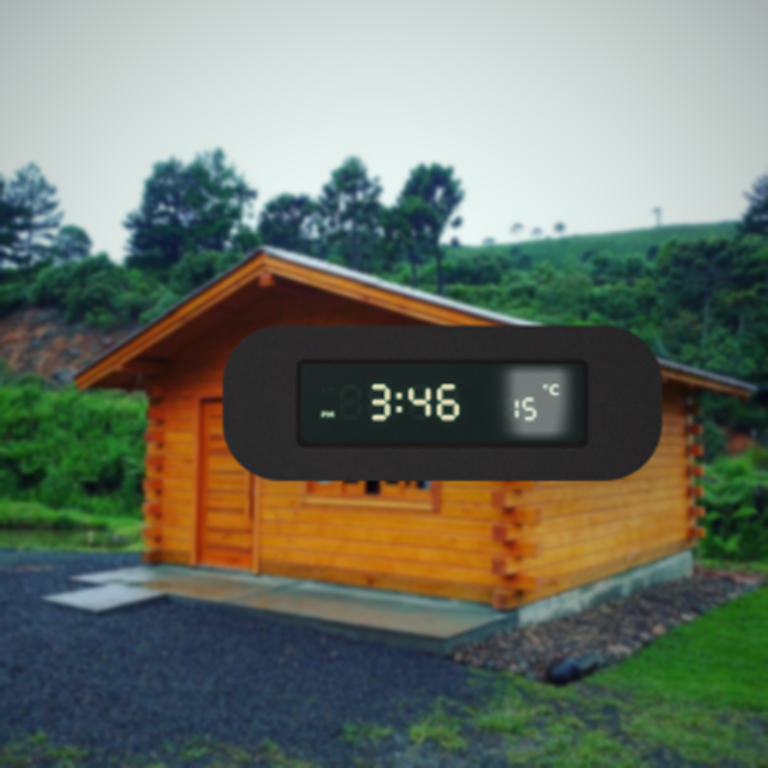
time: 3:46
